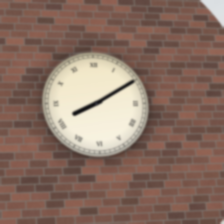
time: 8:10
